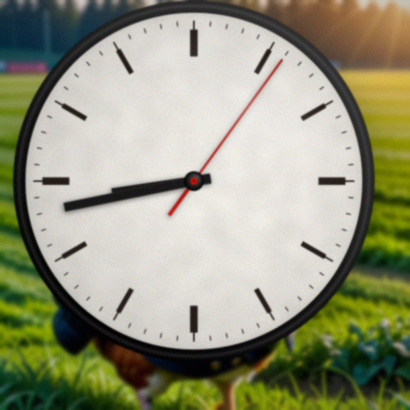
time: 8:43:06
